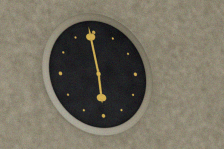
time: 5:59
